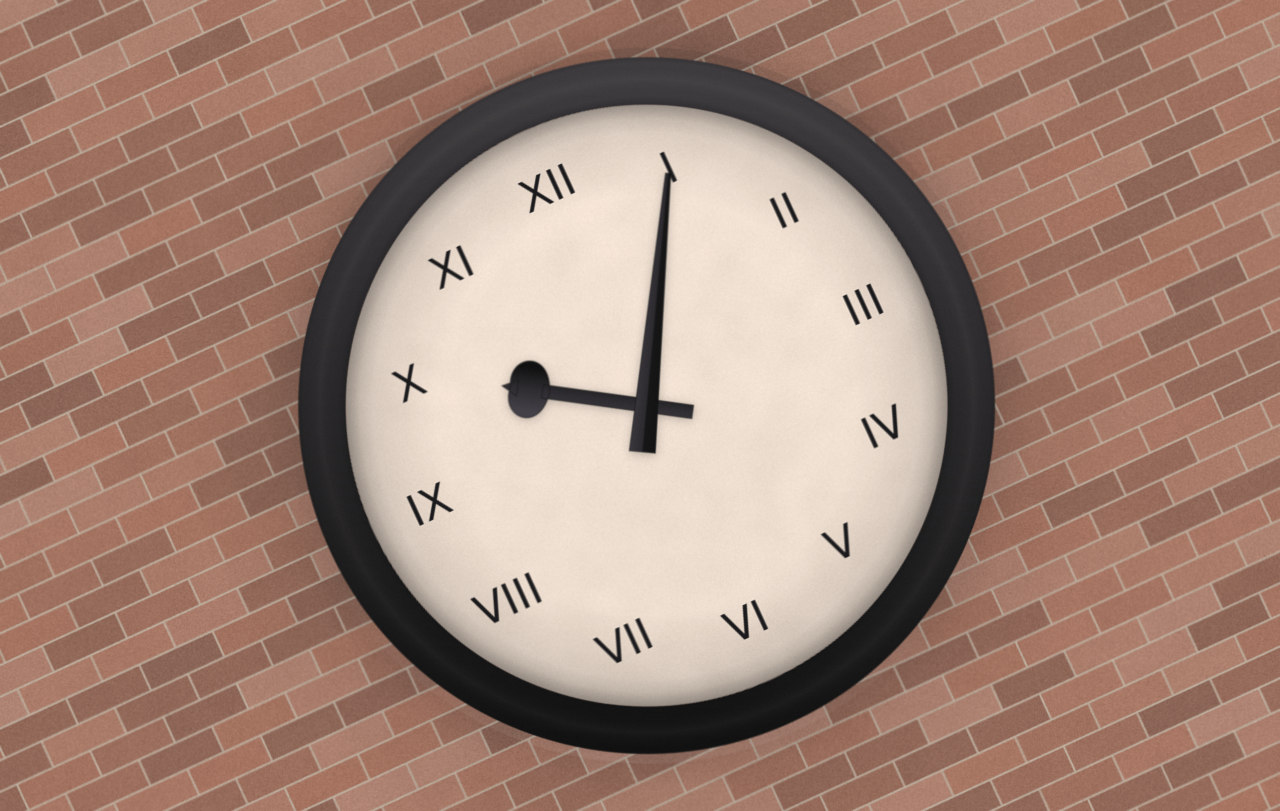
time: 10:05
